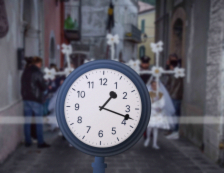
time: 1:18
